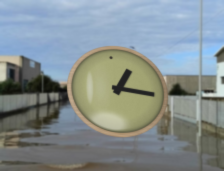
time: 1:18
